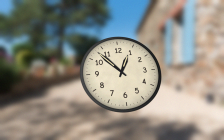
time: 12:53
